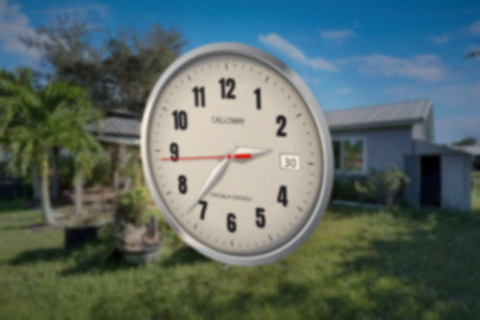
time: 2:36:44
